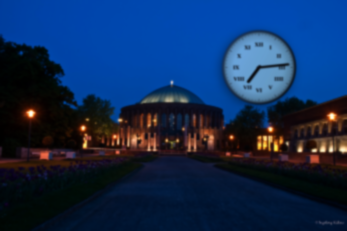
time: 7:14
